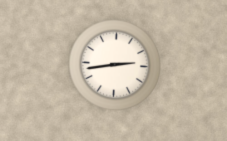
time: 2:43
